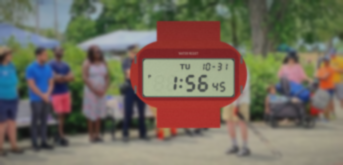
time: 1:56:45
